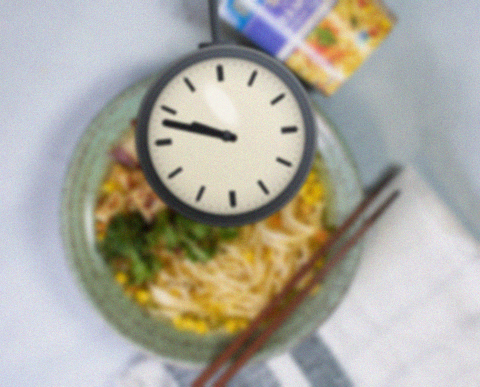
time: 9:48
